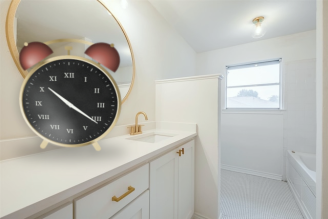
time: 10:21
